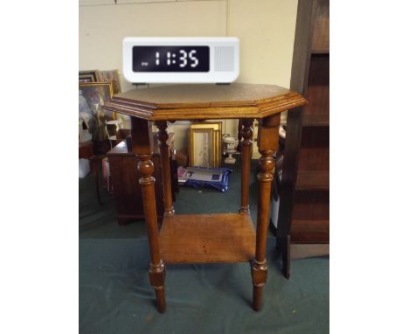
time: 11:35
